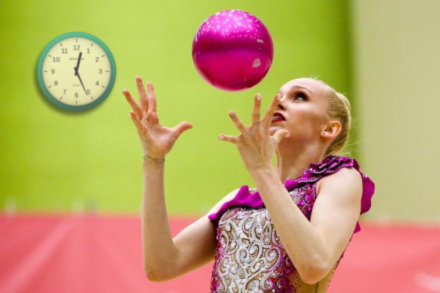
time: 12:26
